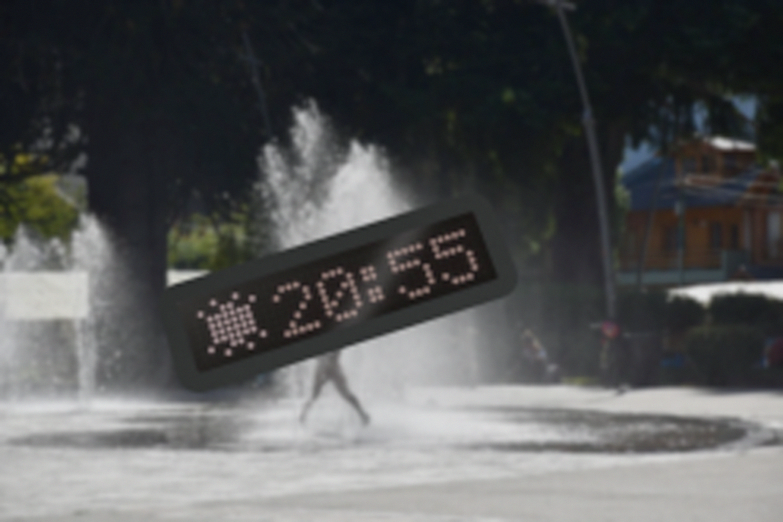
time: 20:55
